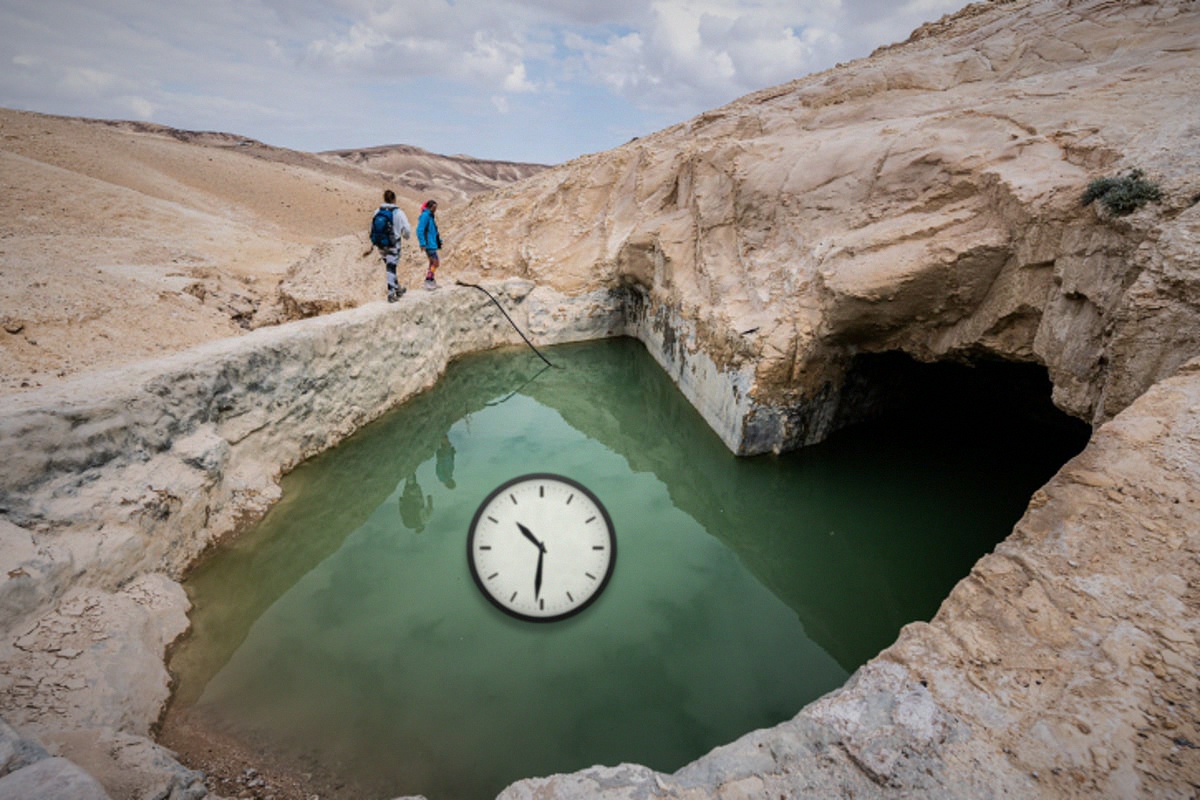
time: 10:31
